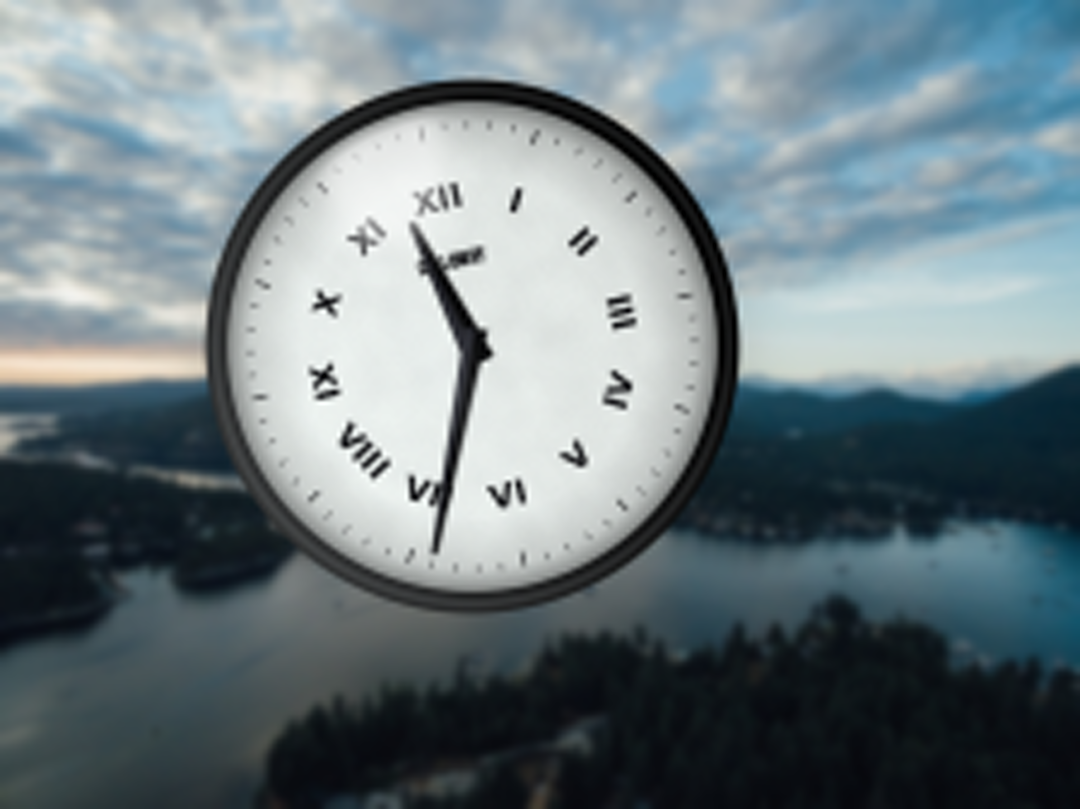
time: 11:34
